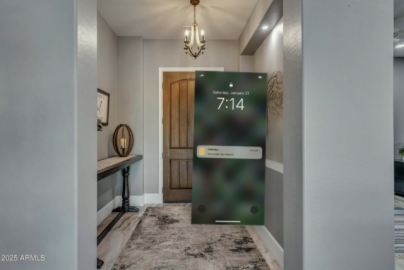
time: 7:14
